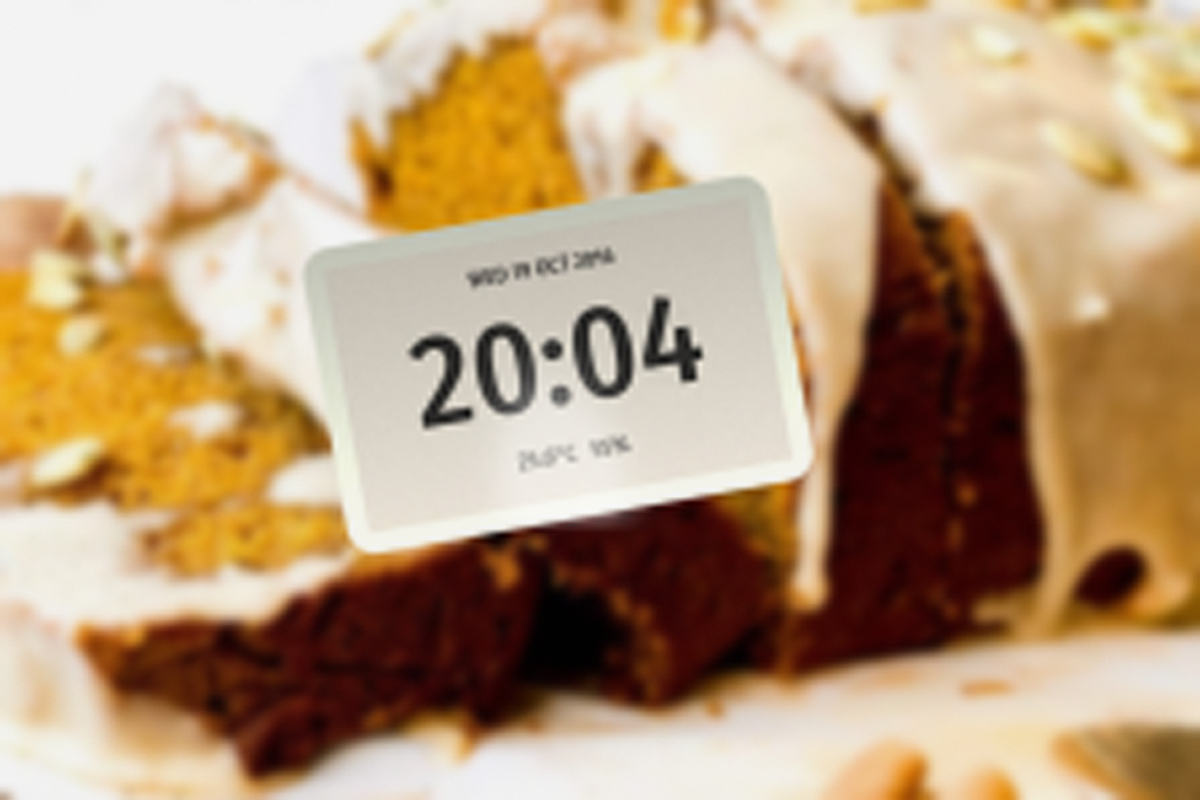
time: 20:04
